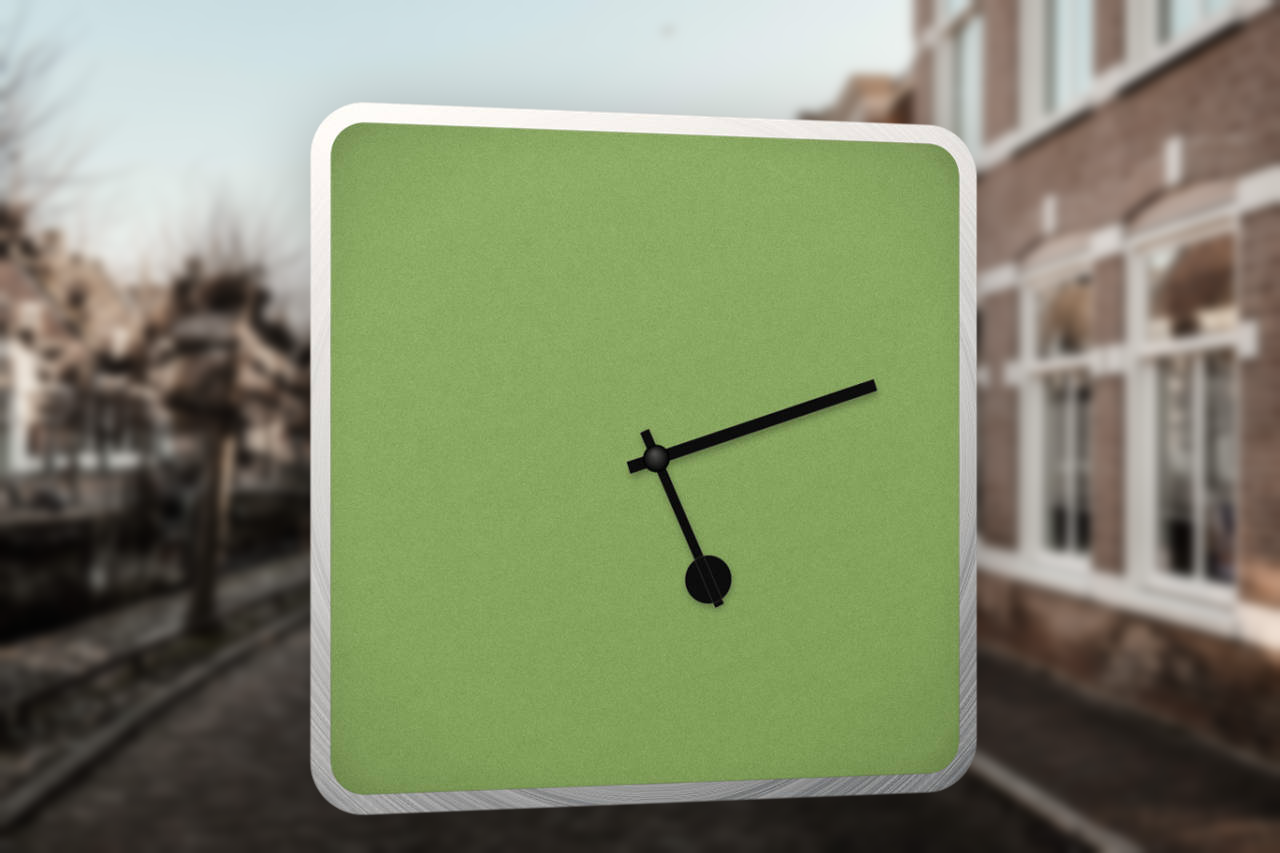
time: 5:12
